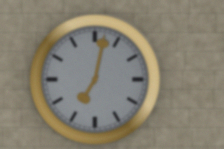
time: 7:02
